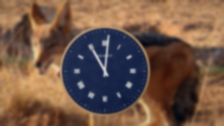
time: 11:01
